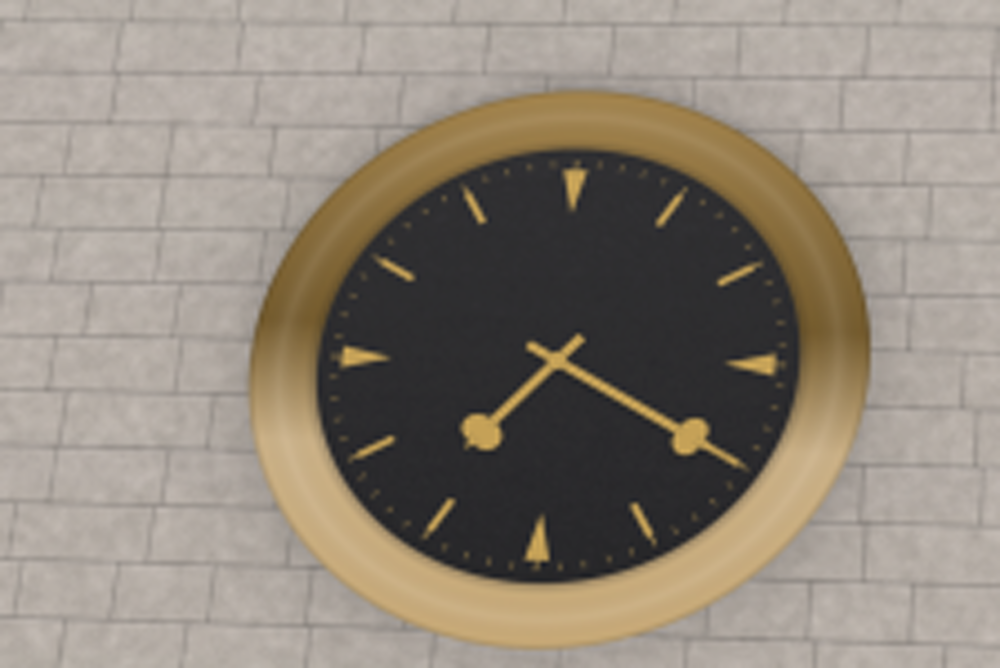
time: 7:20
